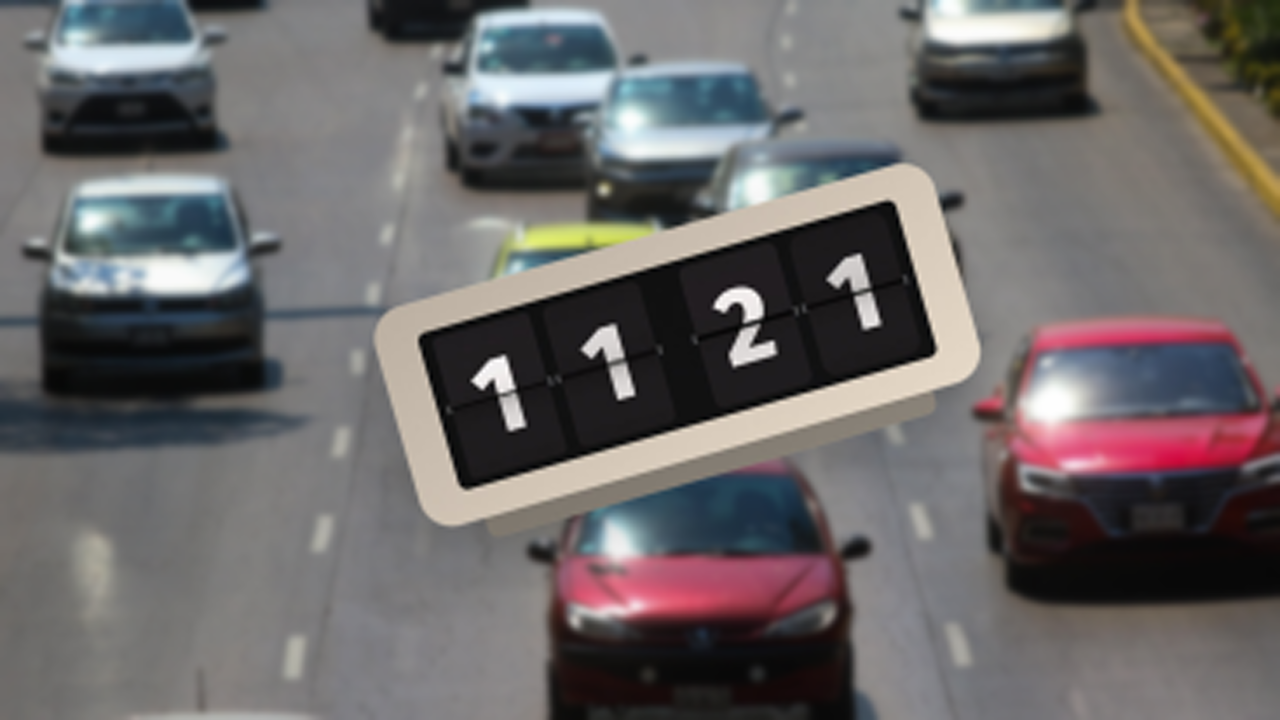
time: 11:21
